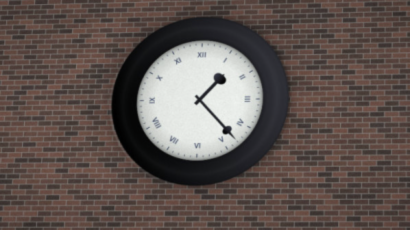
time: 1:23
